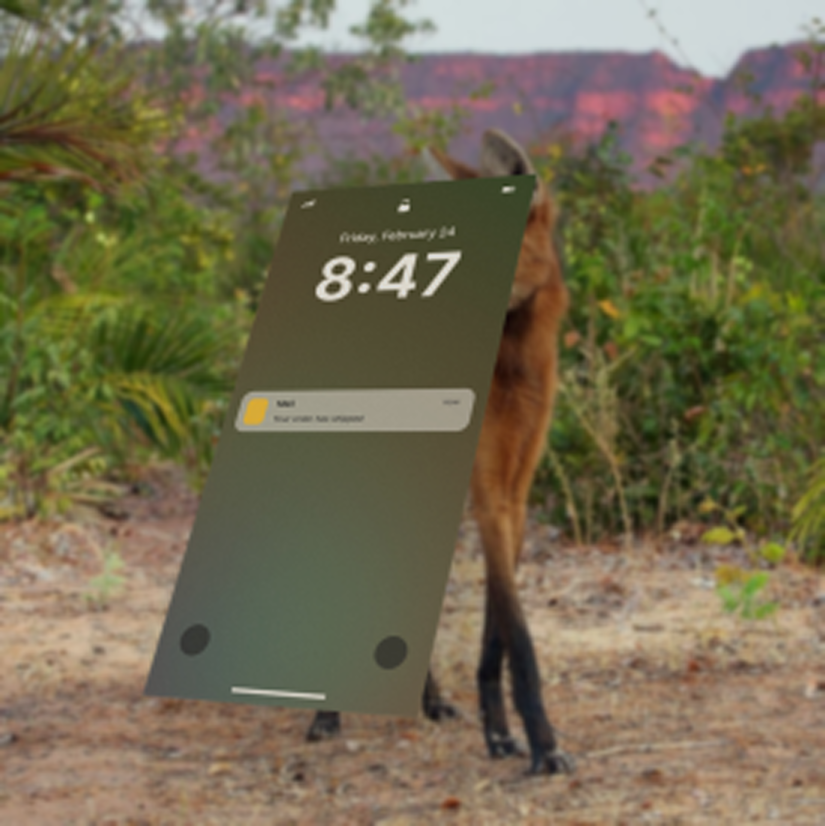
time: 8:47
